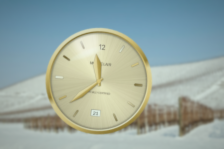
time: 11:38
